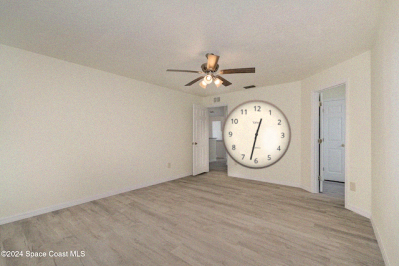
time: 12:32
